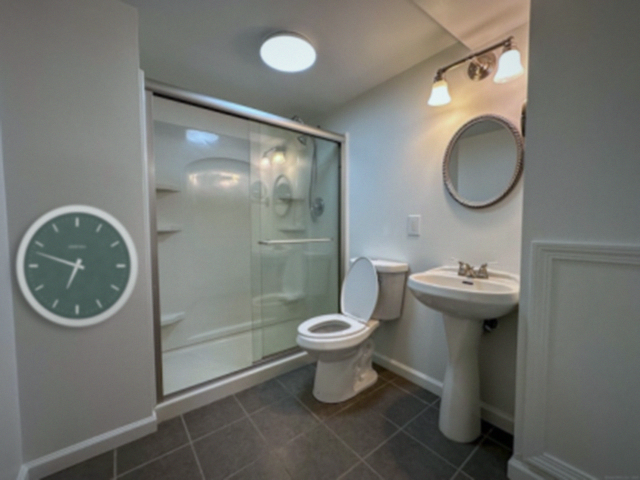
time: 6:48
